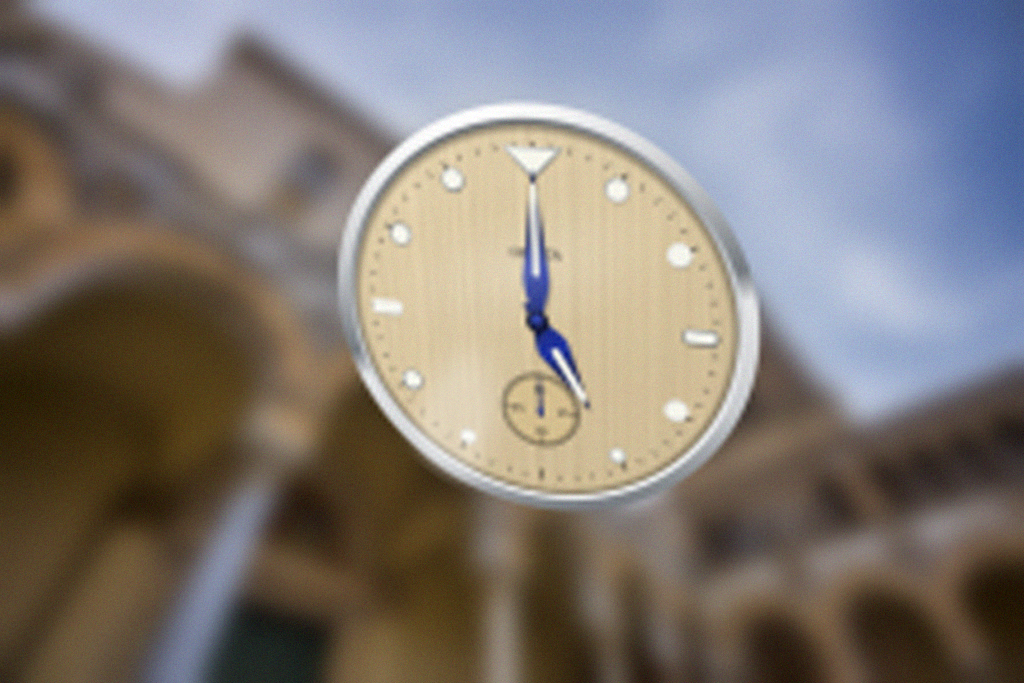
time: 5:00
